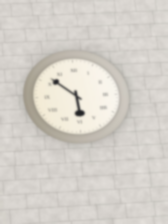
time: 5:52
